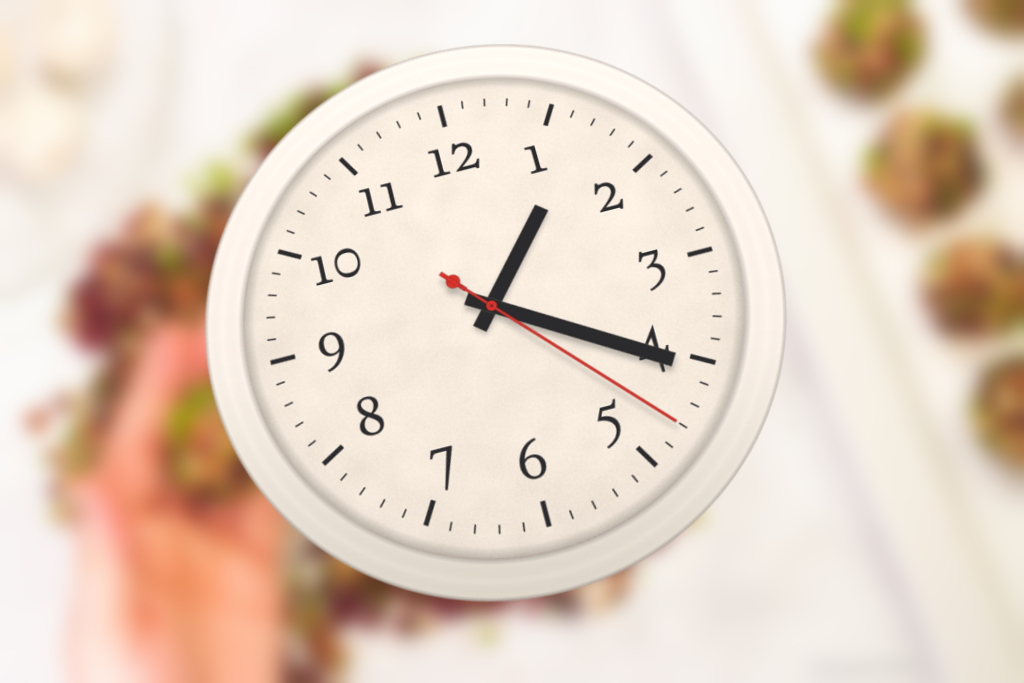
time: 1:20:23
